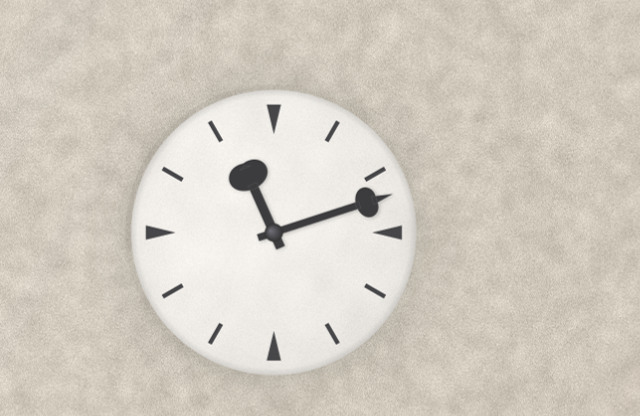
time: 11:12
